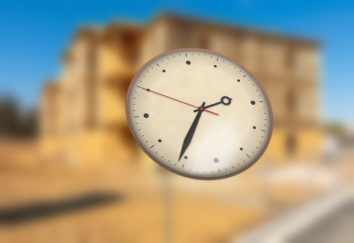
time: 2:35:50
